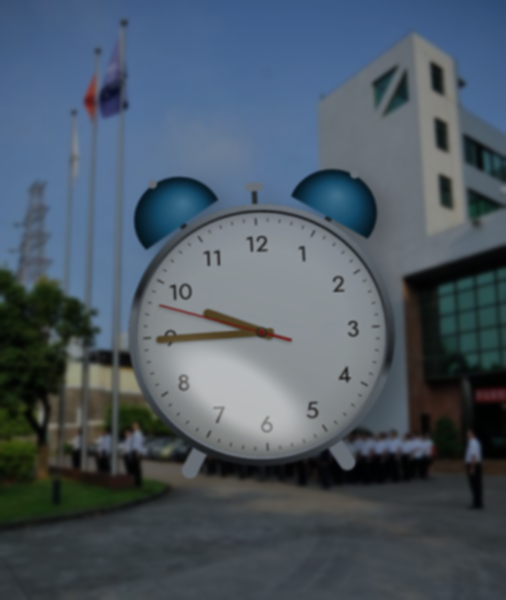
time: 9:44:48
